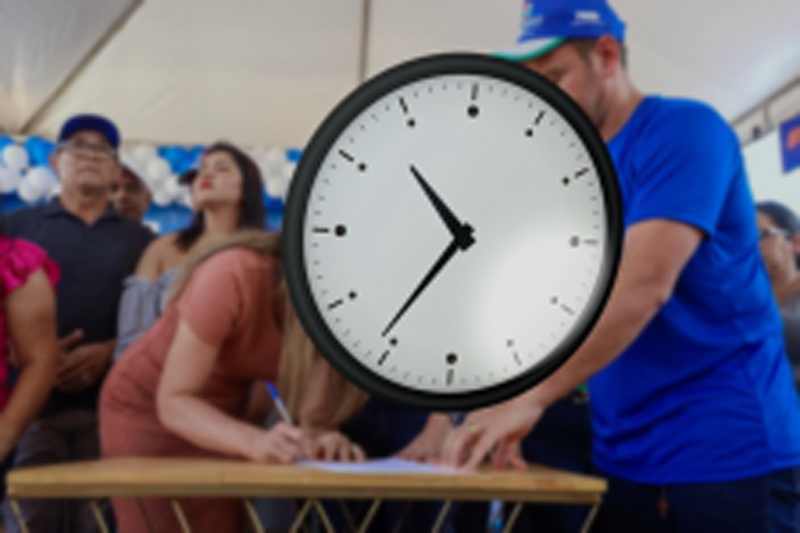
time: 10:36
